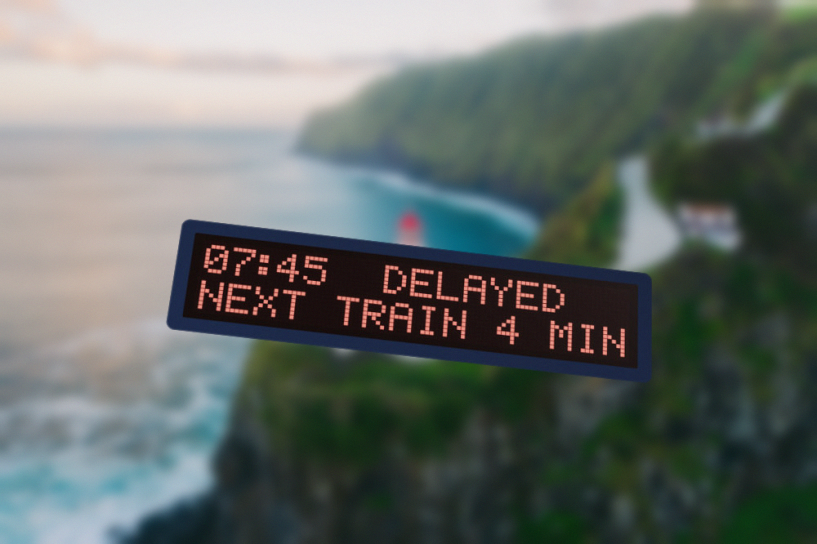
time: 7:45
